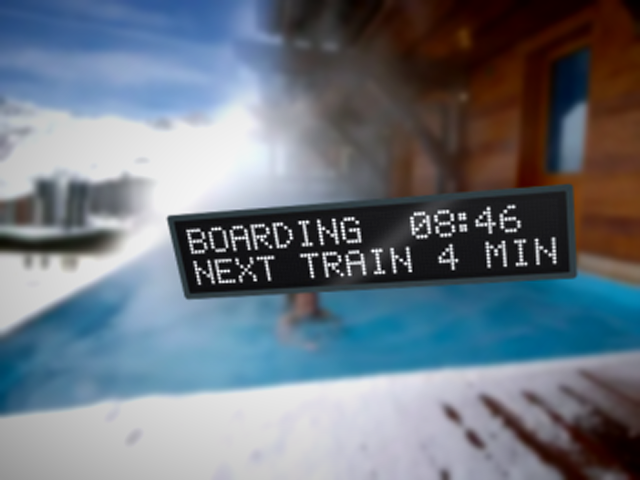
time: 8:46
